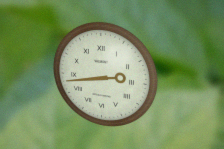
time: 2:43
